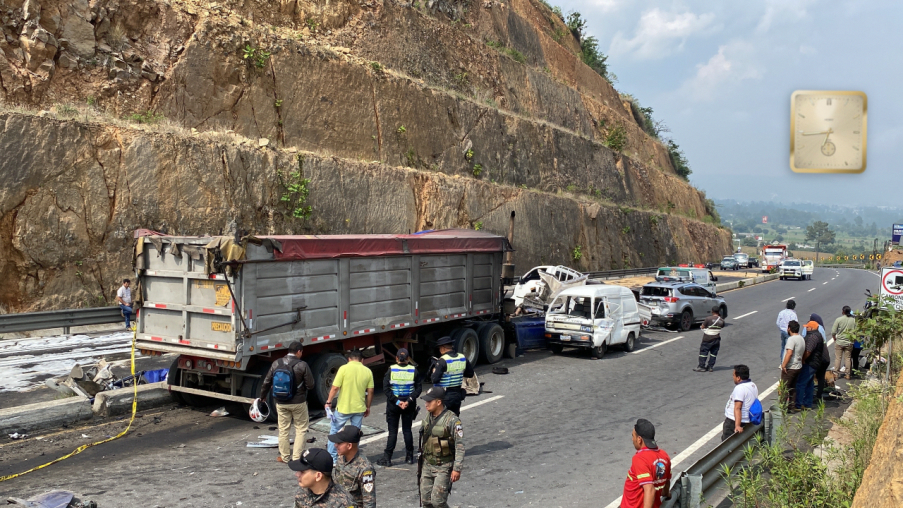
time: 6:44
